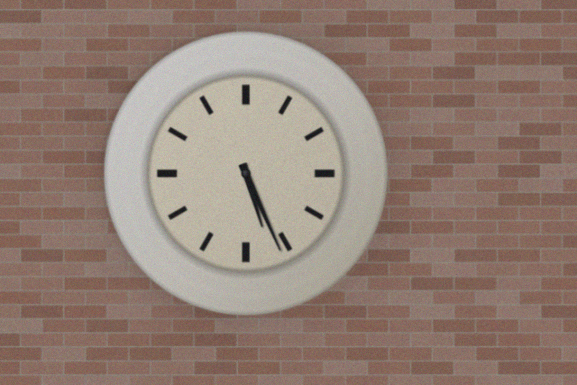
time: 5:26
